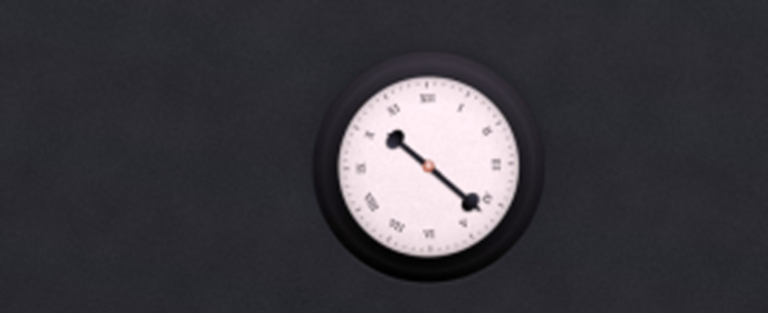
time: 10:22
